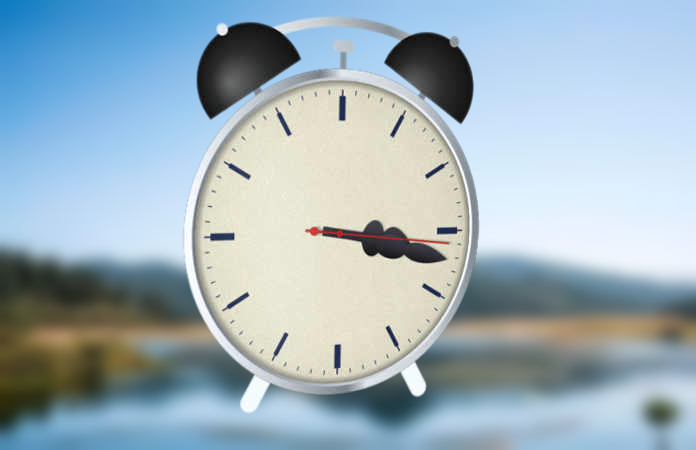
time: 3:17:16
